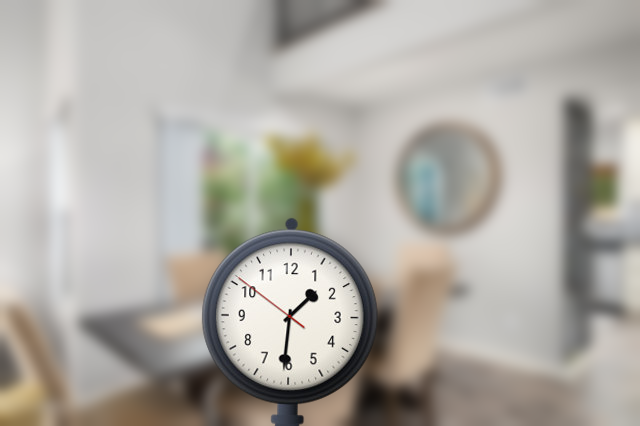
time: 1:30:51
